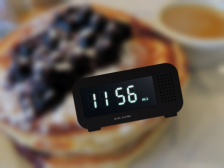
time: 11:56
